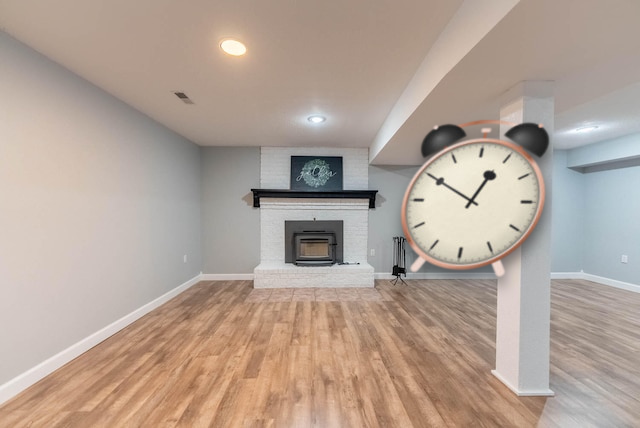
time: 12:50
